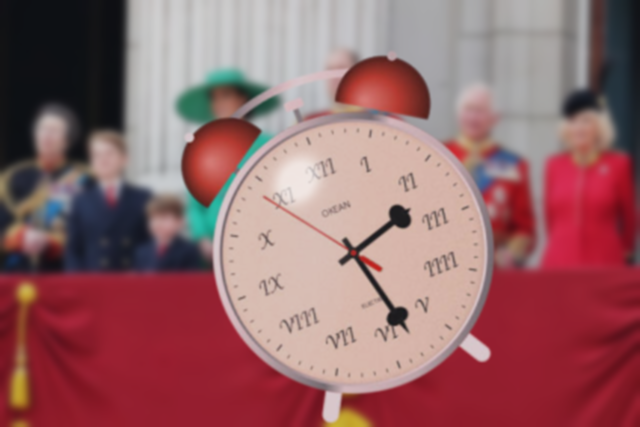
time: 2:27:54
